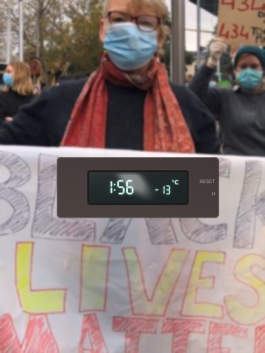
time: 1:56
